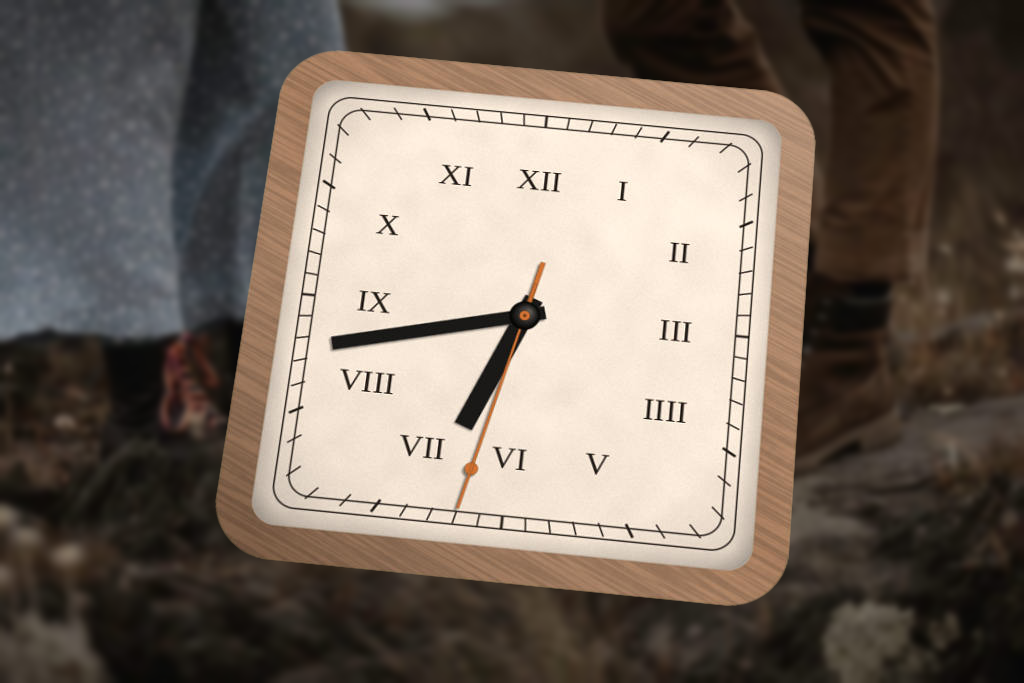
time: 6:42:32
